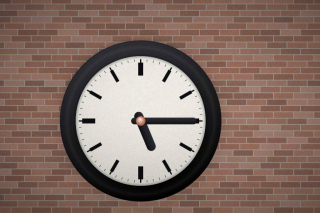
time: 5:15
